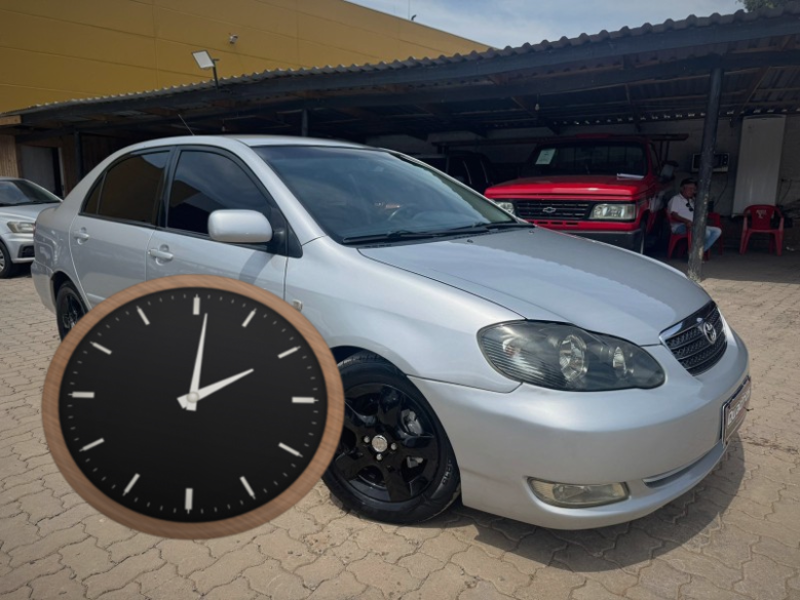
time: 2:01
